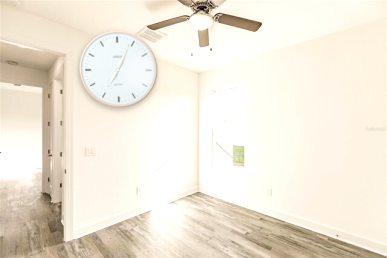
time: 7:04
